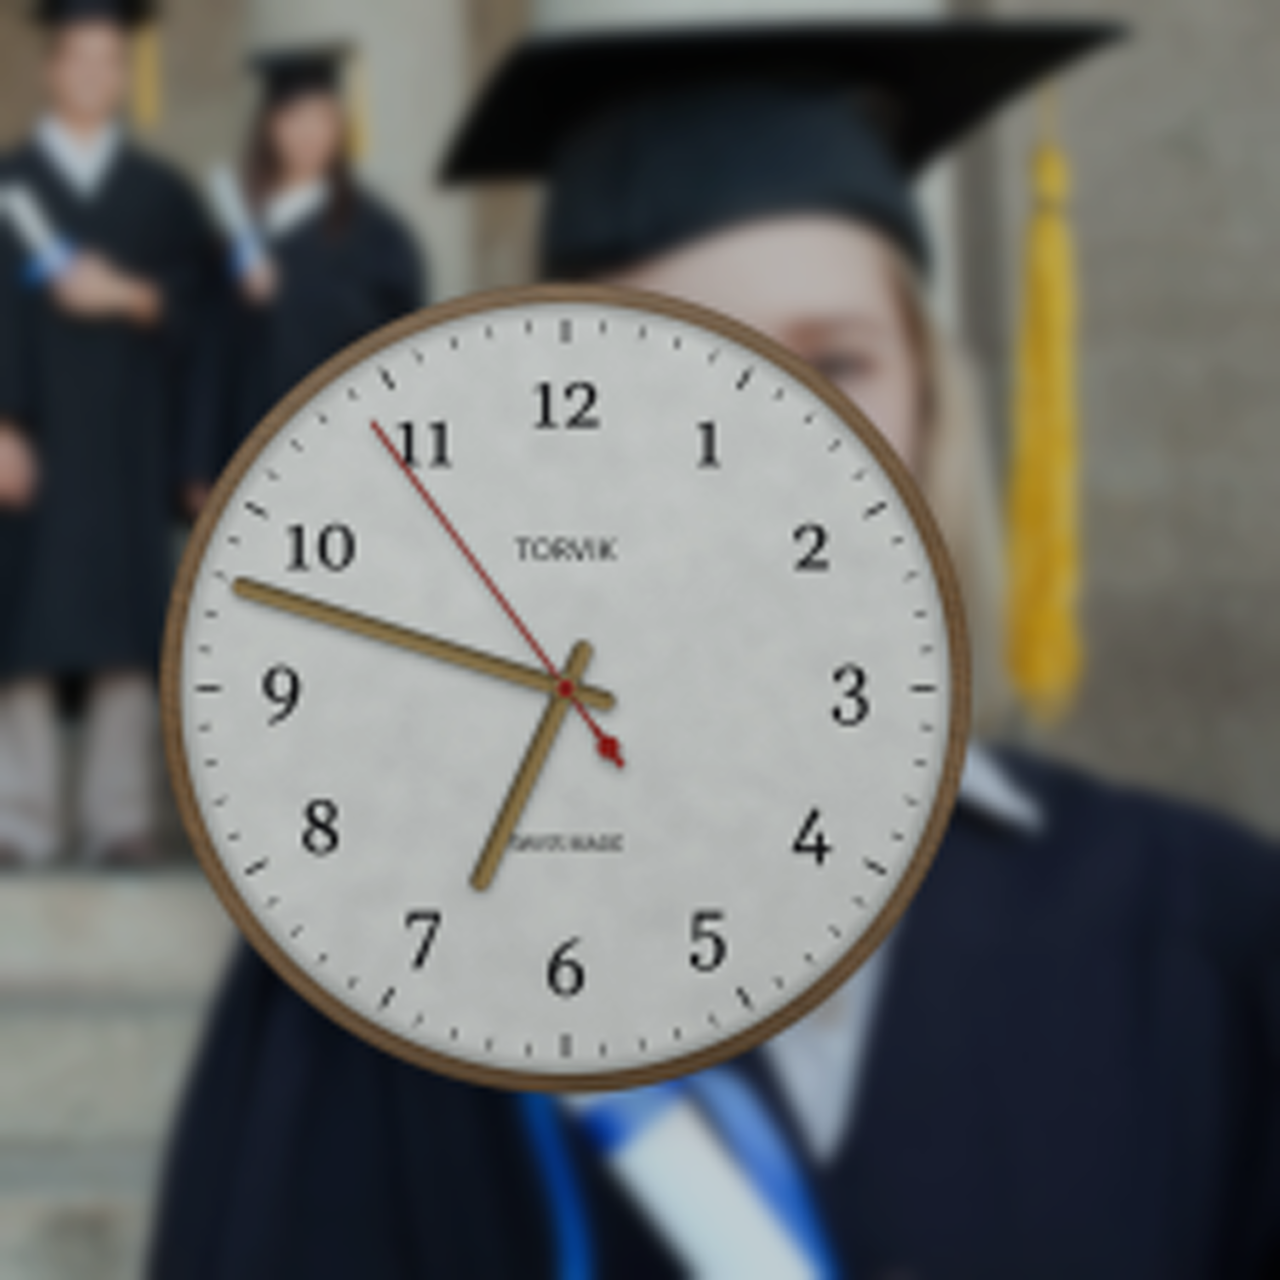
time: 6:47:54
